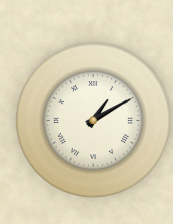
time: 1:10
